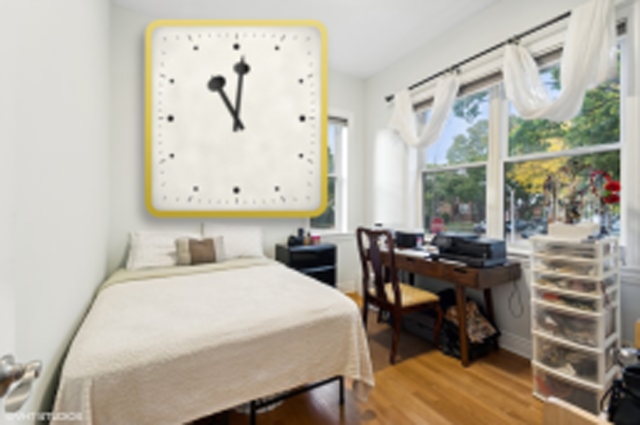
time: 11:01
